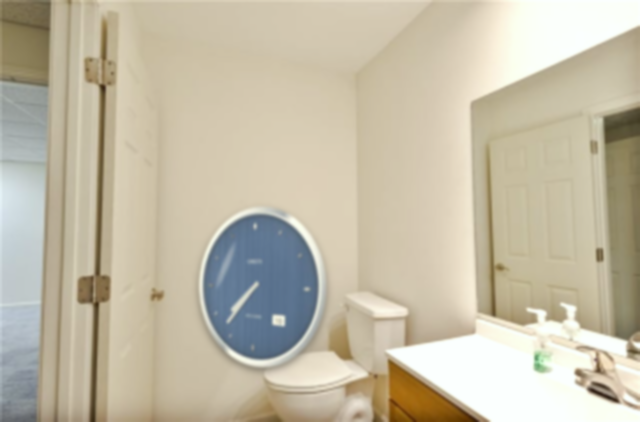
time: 7:37
